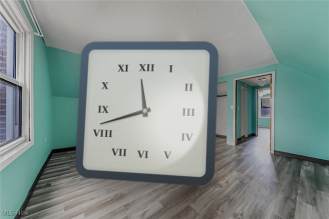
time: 11:42
